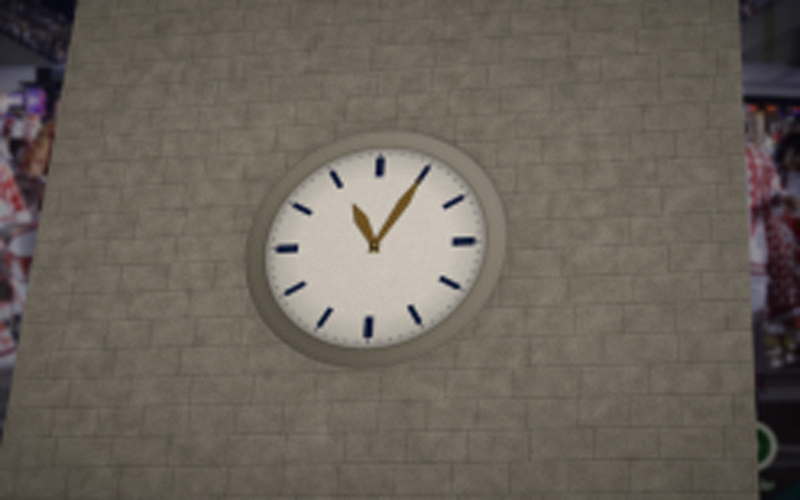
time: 11:05
